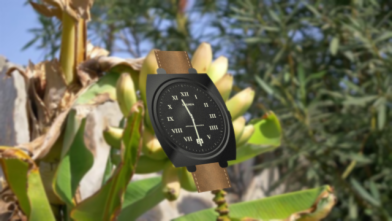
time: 11:30
